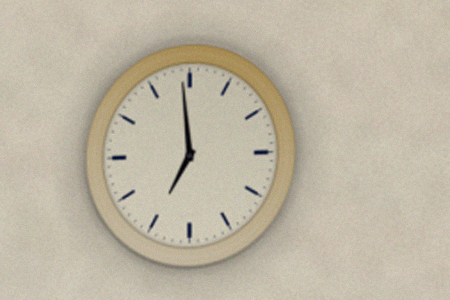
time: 6:59
